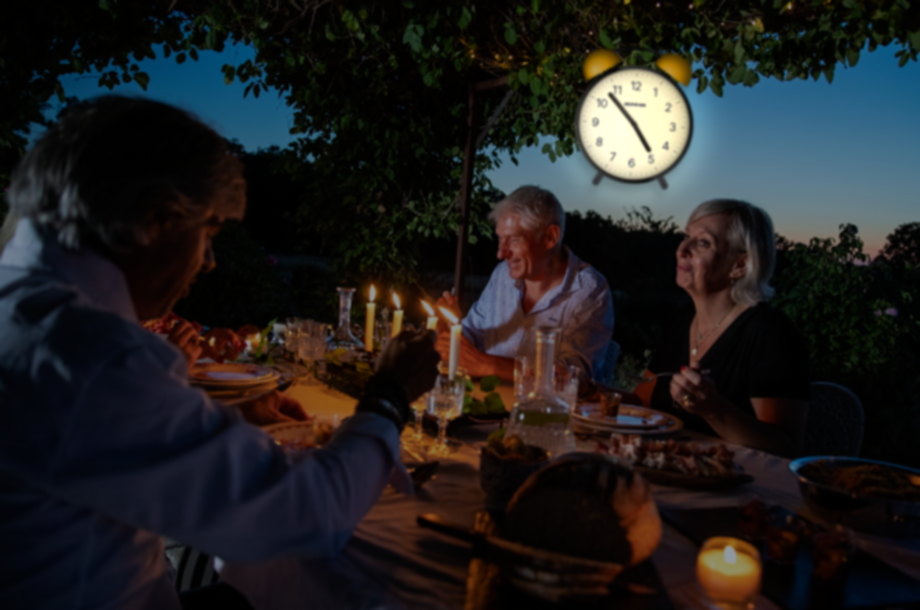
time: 4:53
